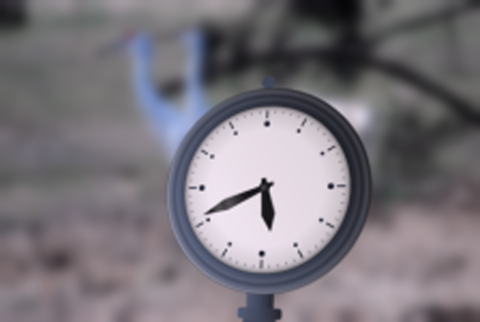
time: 5:41
